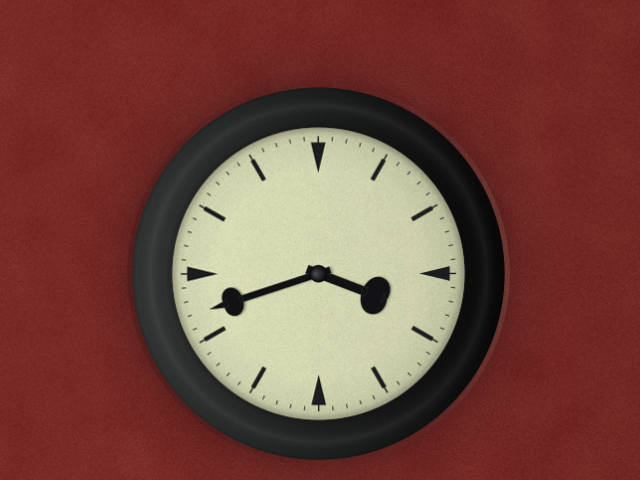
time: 3:42
